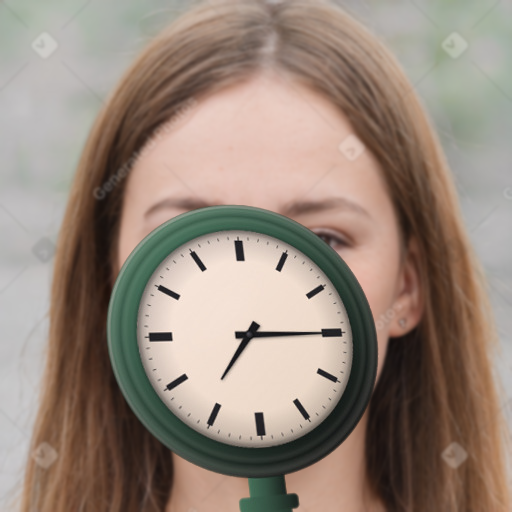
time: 7:15
